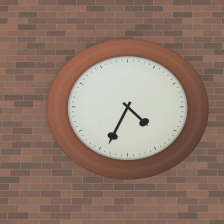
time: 4:34
